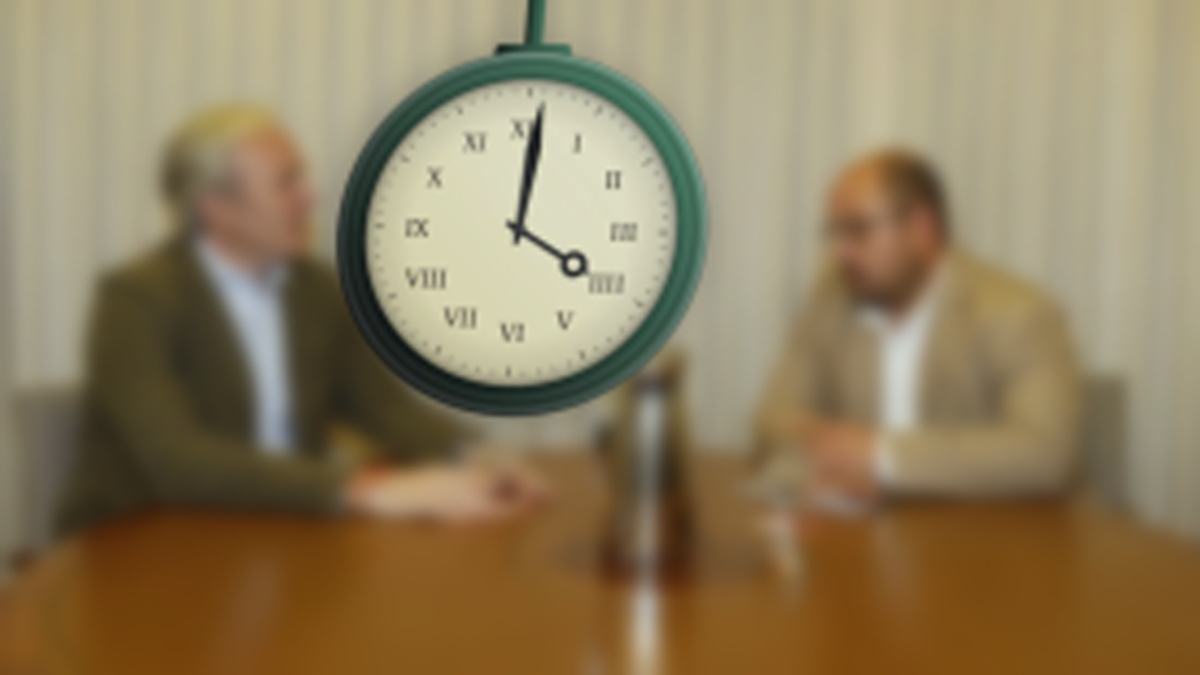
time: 4:01
